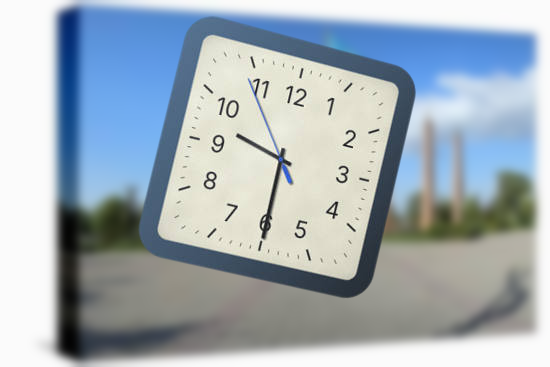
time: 9:29:54
